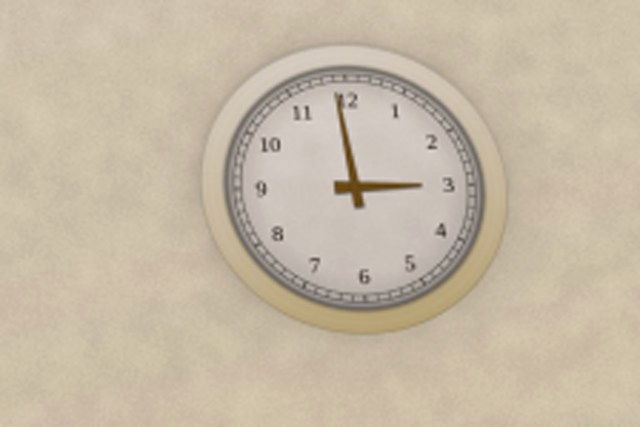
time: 2:59
